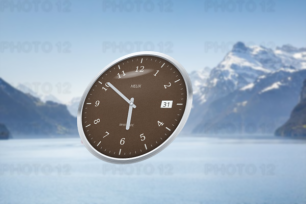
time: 5:51
